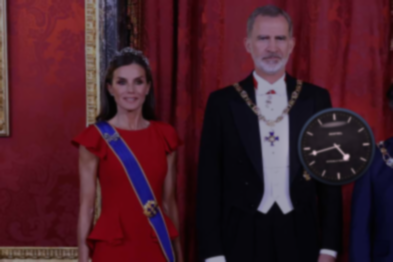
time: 4:43
